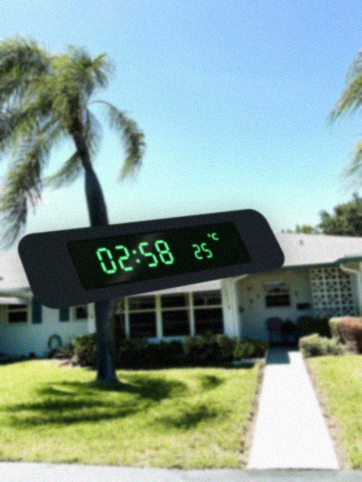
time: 2:58
